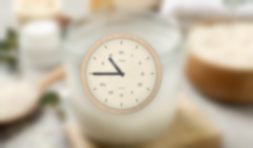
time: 10:45
